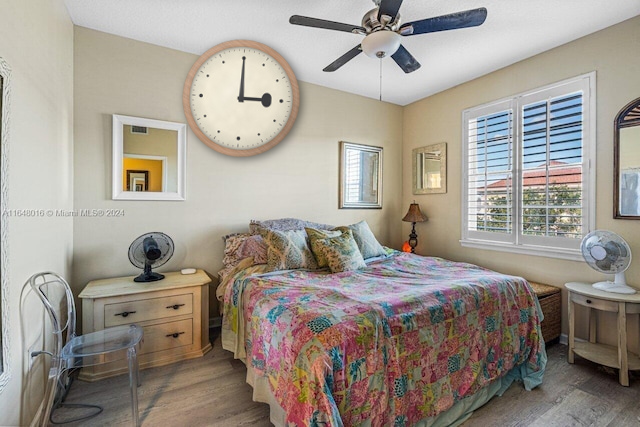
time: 3:00
